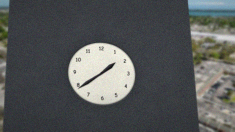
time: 1:39
